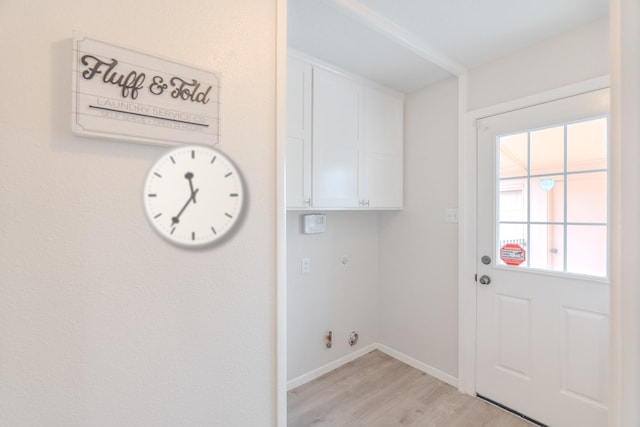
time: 11:36
